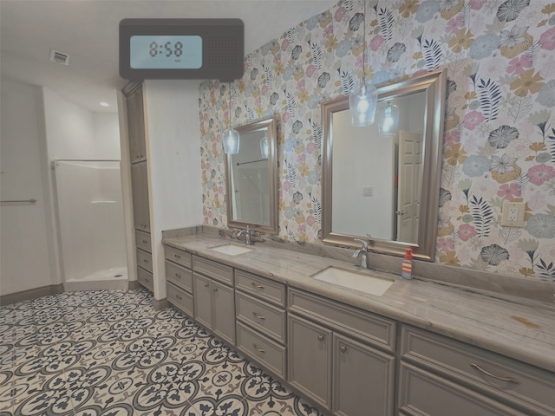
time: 8:58
